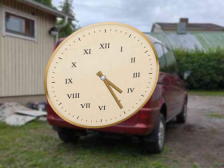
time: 4:25
